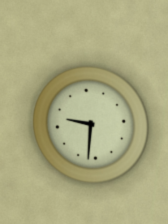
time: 9:32
